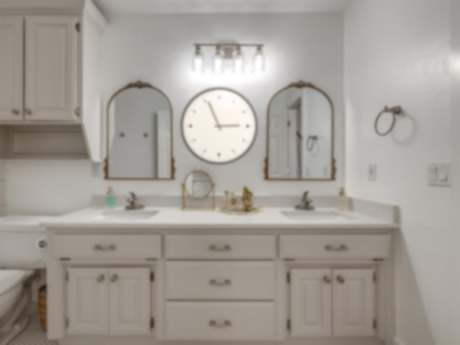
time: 2:56
